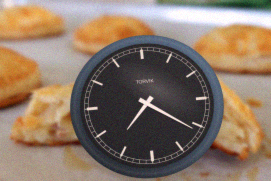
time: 7:21
